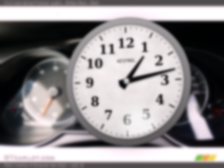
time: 1:13
